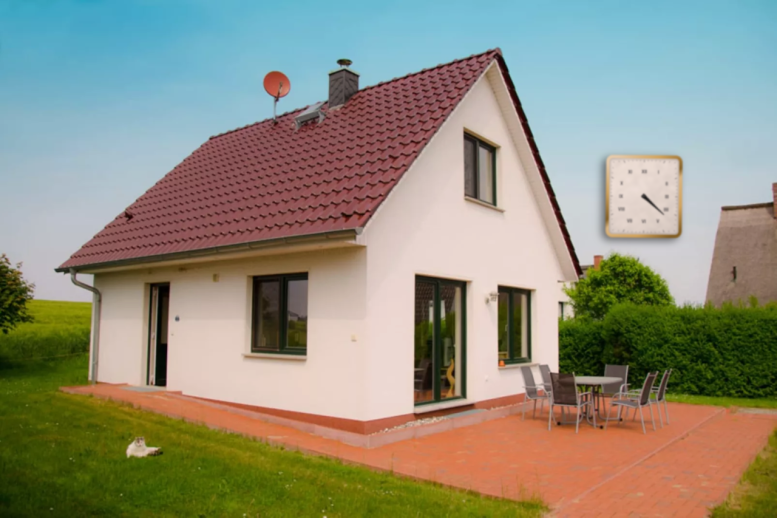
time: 4:22
